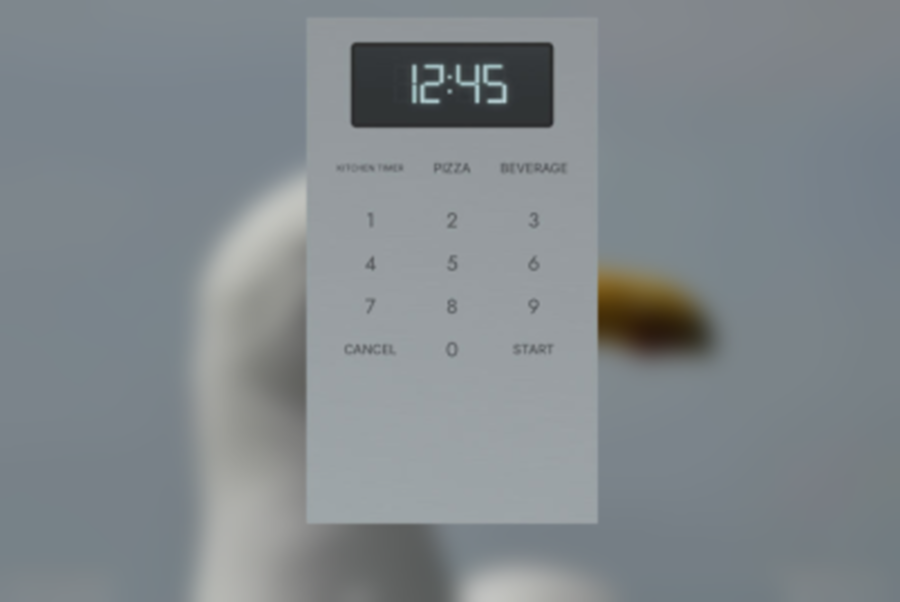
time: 12:45
